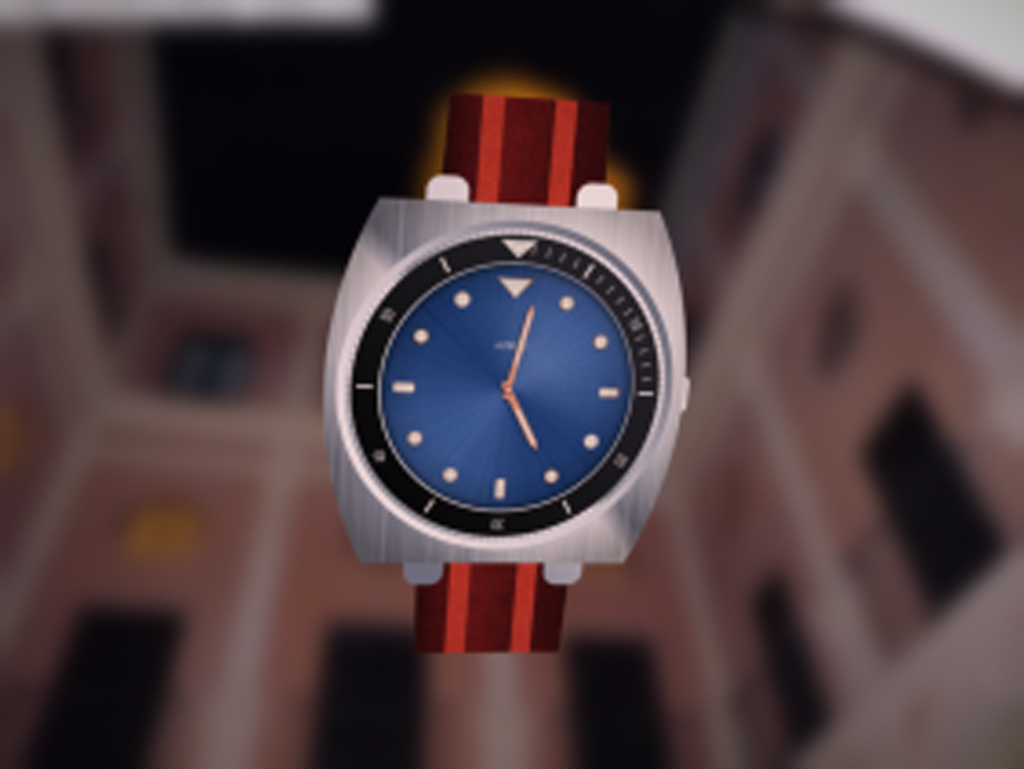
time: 5:02
